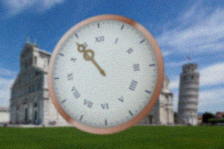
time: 10:54
